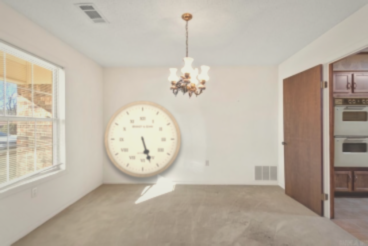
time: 5:27
